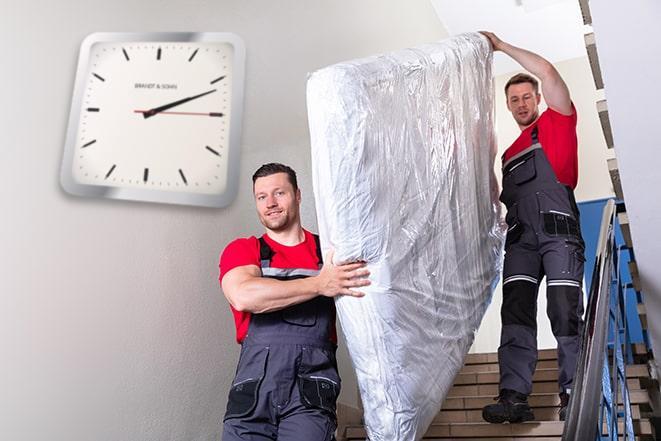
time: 2:11:15
